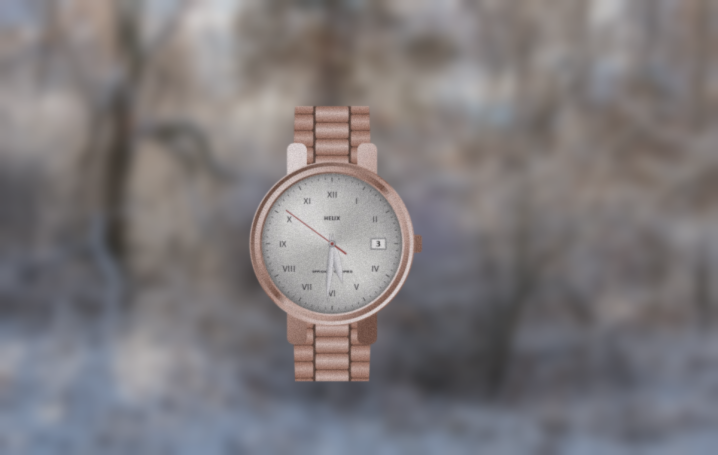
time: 5:30:51
